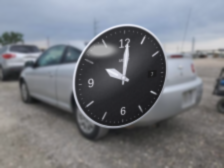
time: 10:01
